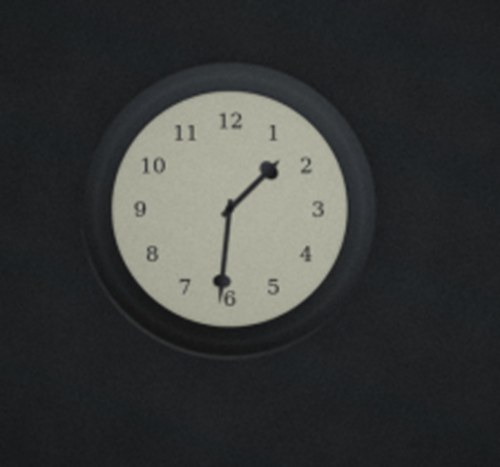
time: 1:31
